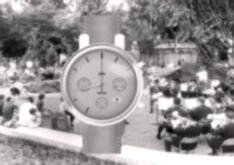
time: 8:43
